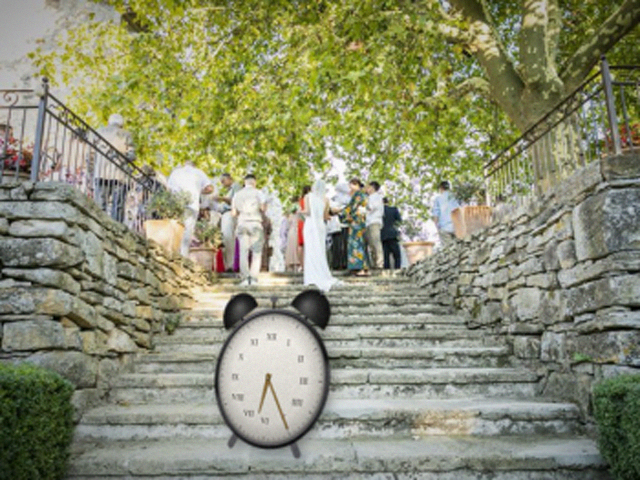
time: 6:25
